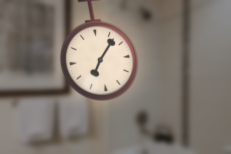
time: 7:07
